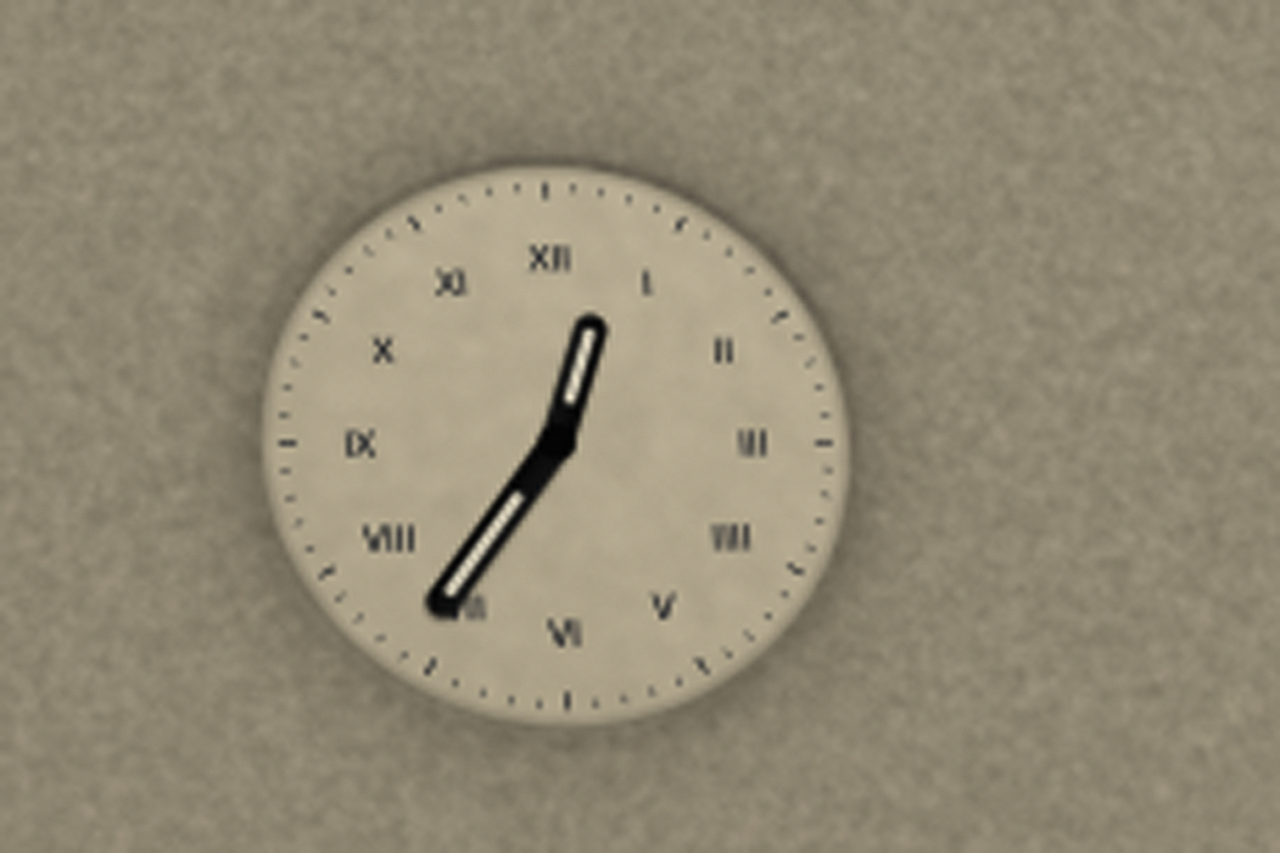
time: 12:36
